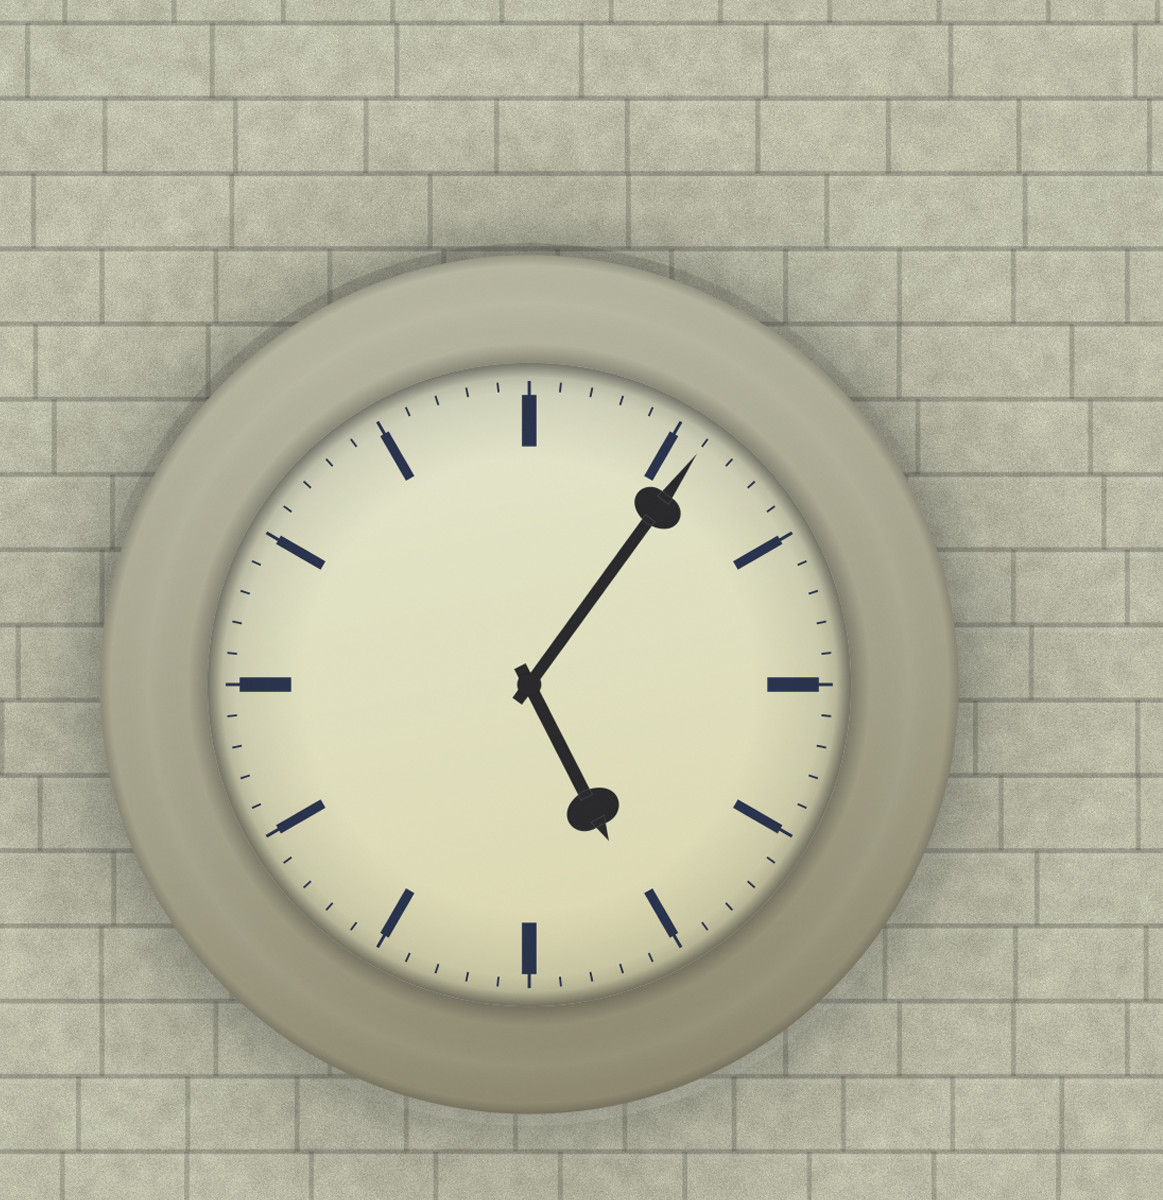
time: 5:06
